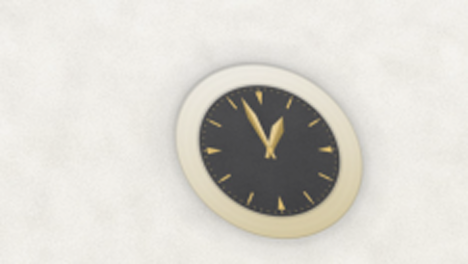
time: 12:57
